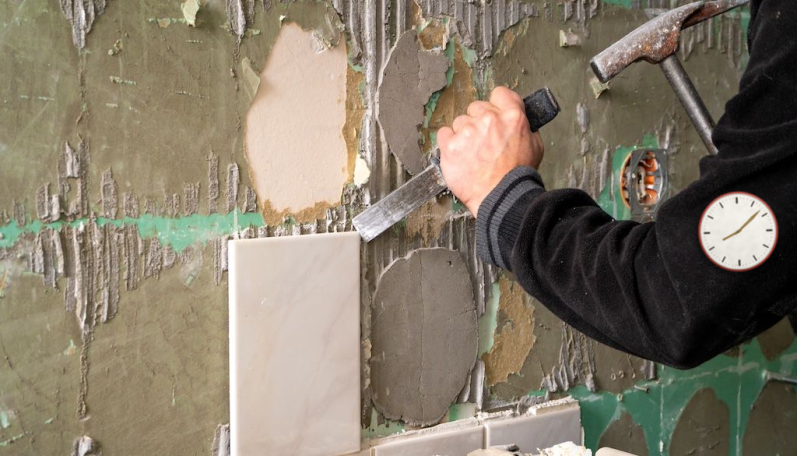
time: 8:08
